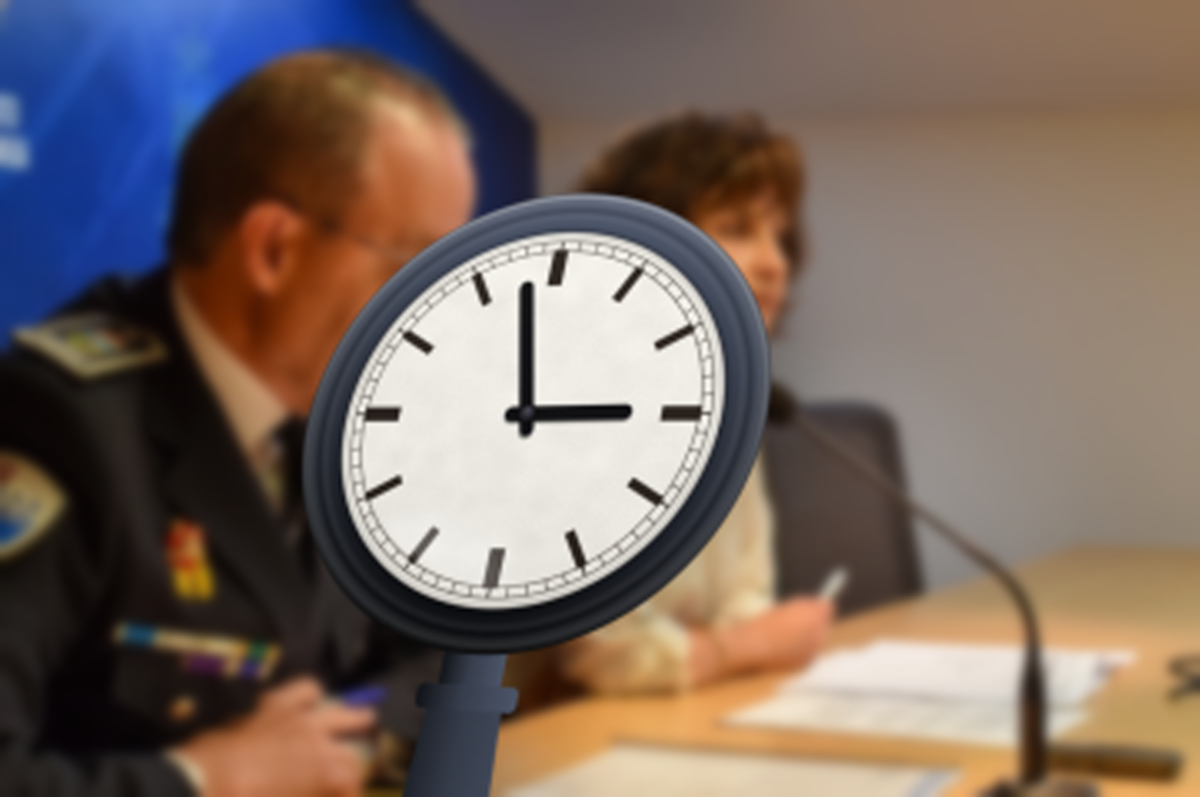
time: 2:58
